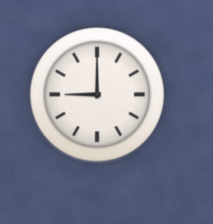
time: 9:00
